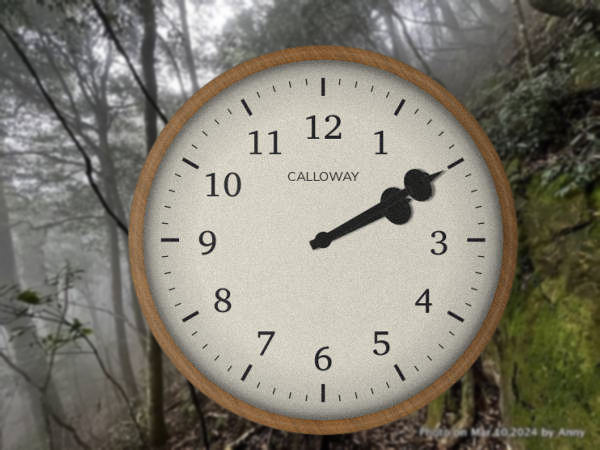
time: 2:10
